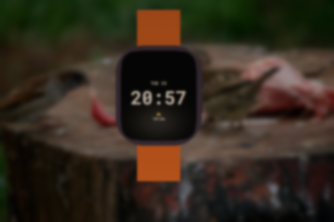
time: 20:57
